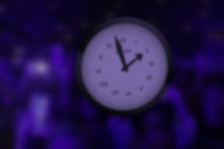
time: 1:58
